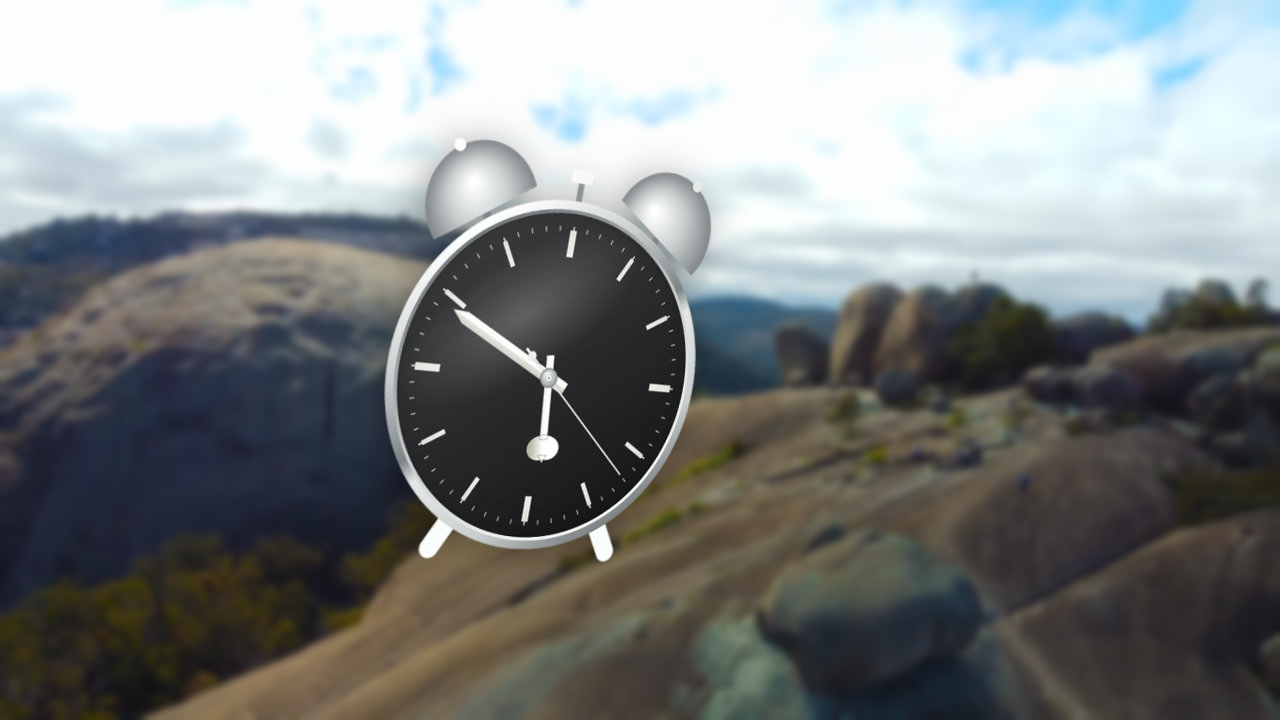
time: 5:49:22
